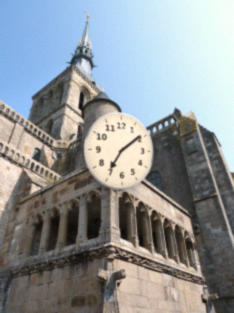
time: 7:09
